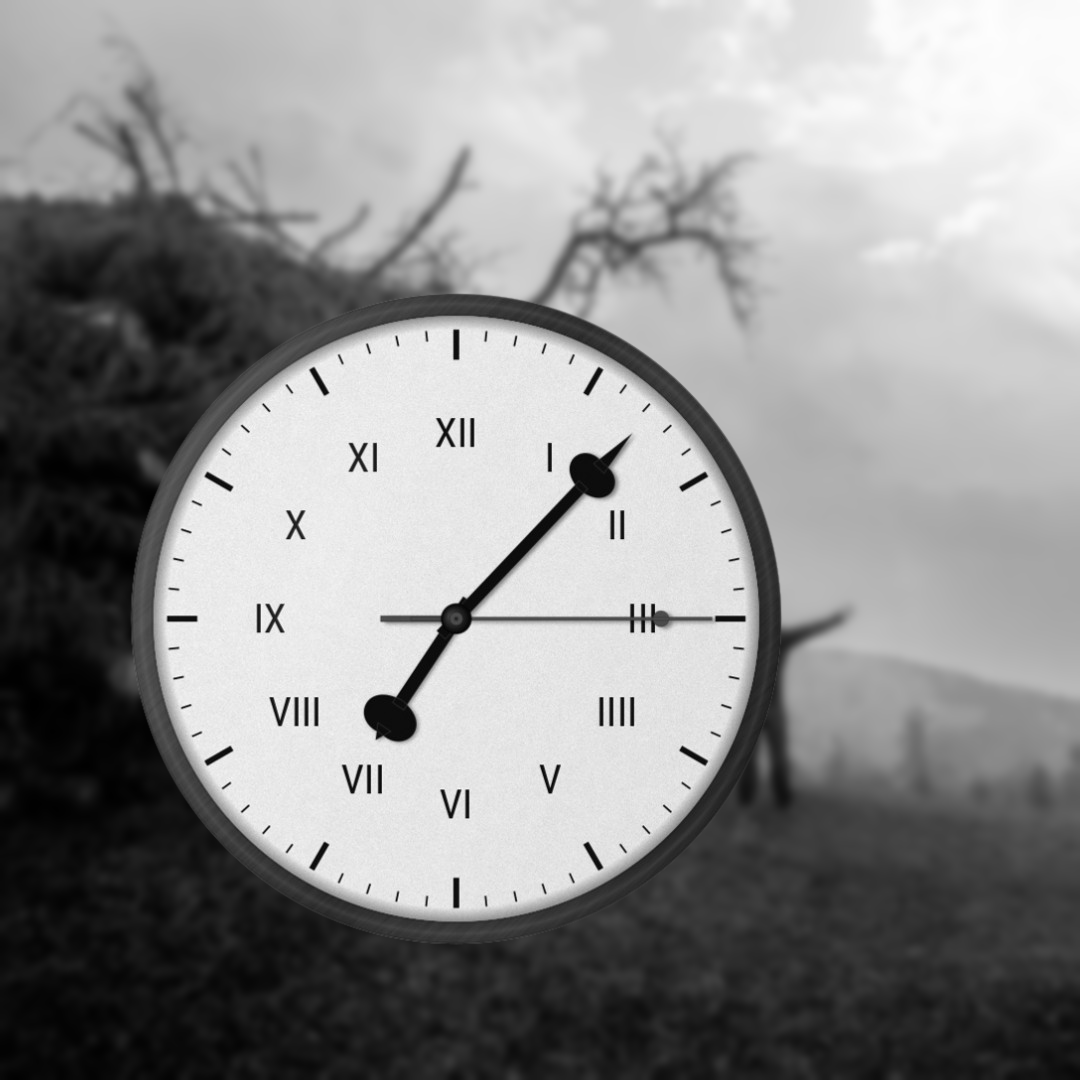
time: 7:07:15
